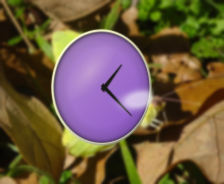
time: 1:22
